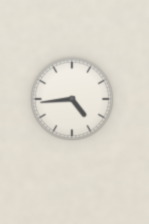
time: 4:44
